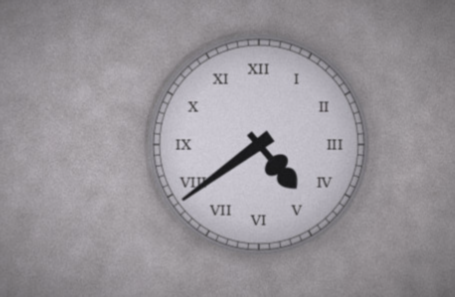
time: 4:39
